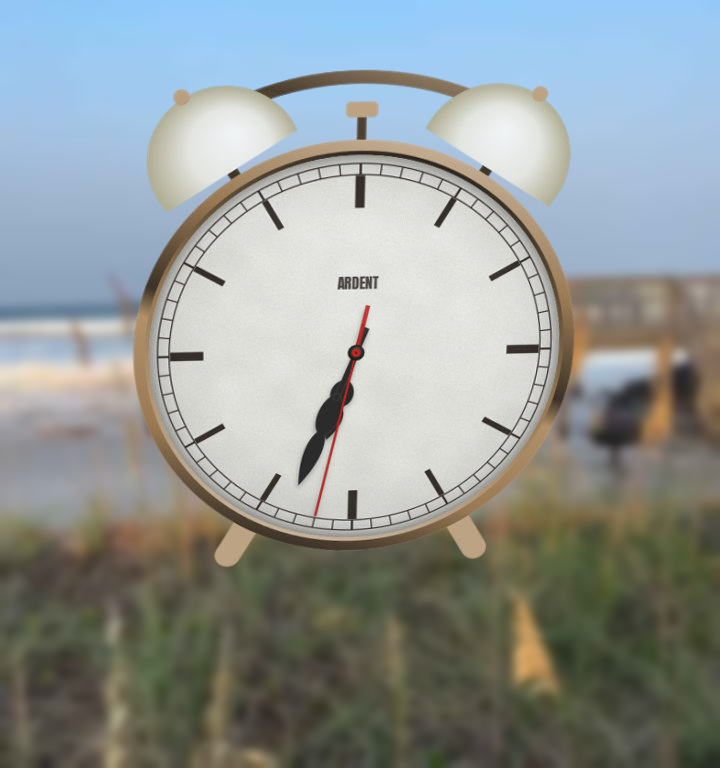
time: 6:33:32
